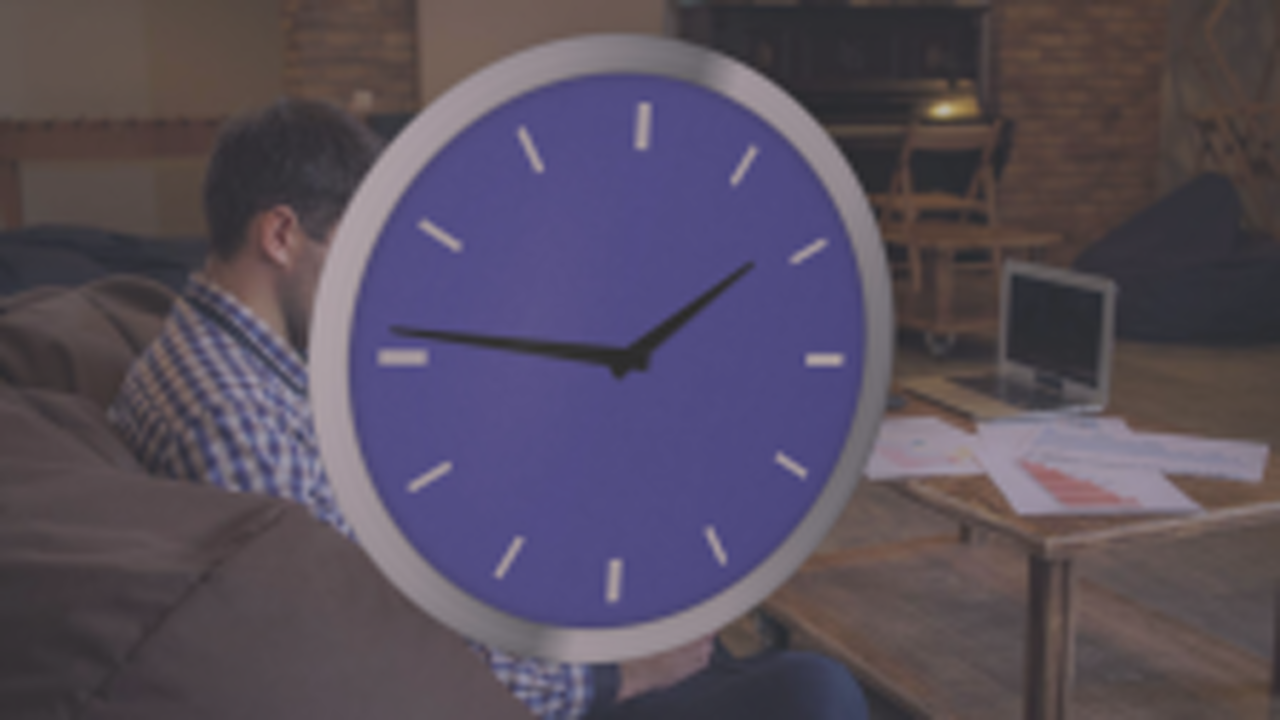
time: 1:46
